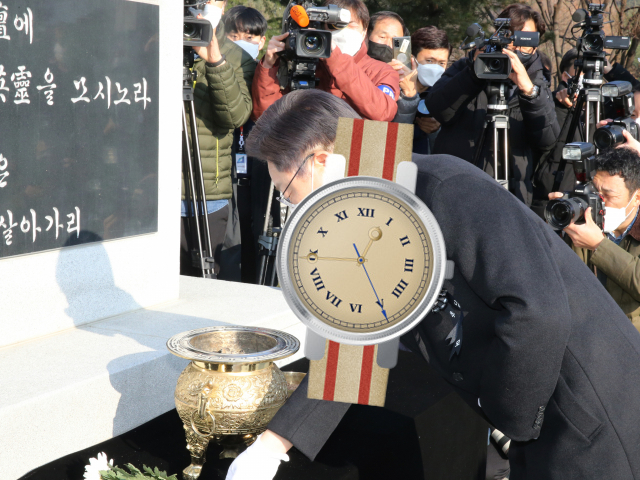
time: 12:44:25
